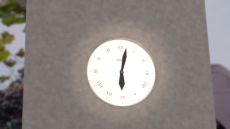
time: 6:02
